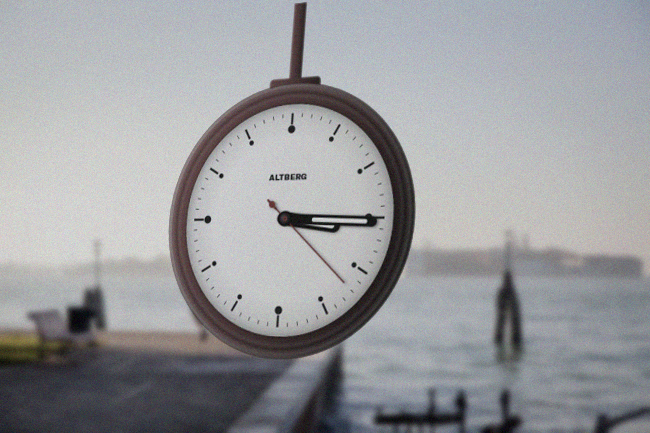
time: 3:15:22
